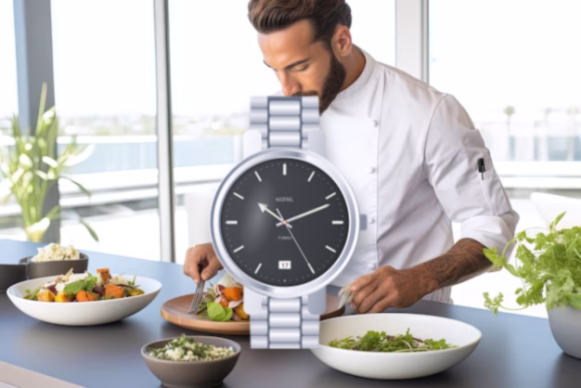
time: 10:11:25
